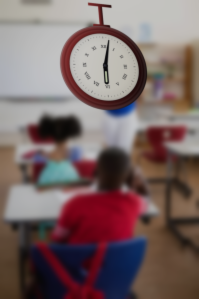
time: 6:02
